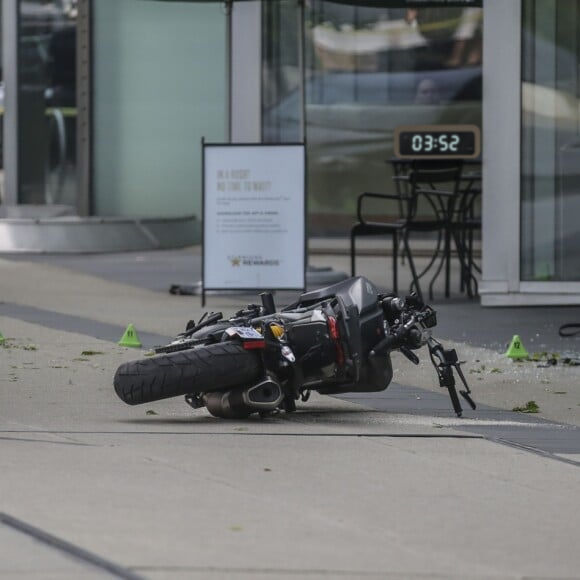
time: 3:52
